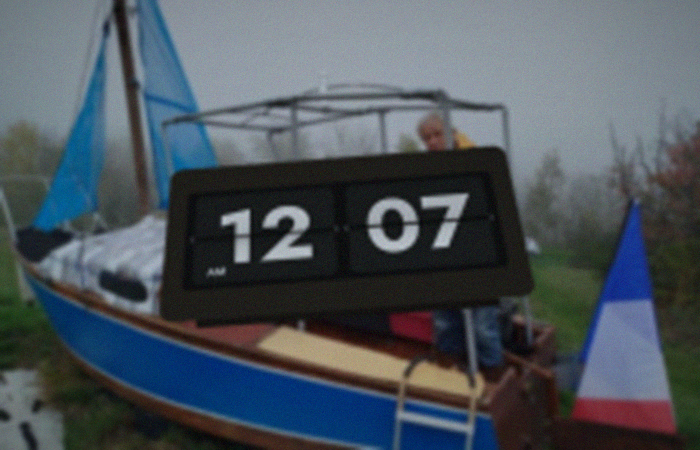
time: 12:07
